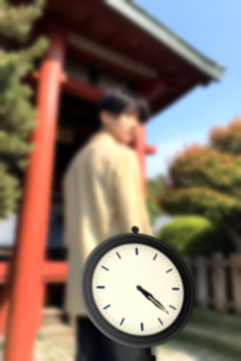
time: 4:22
